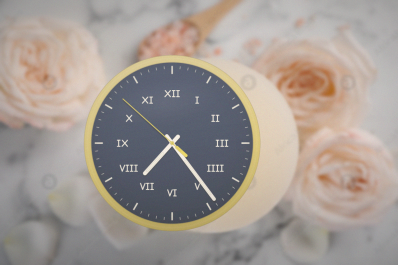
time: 7:23:52
